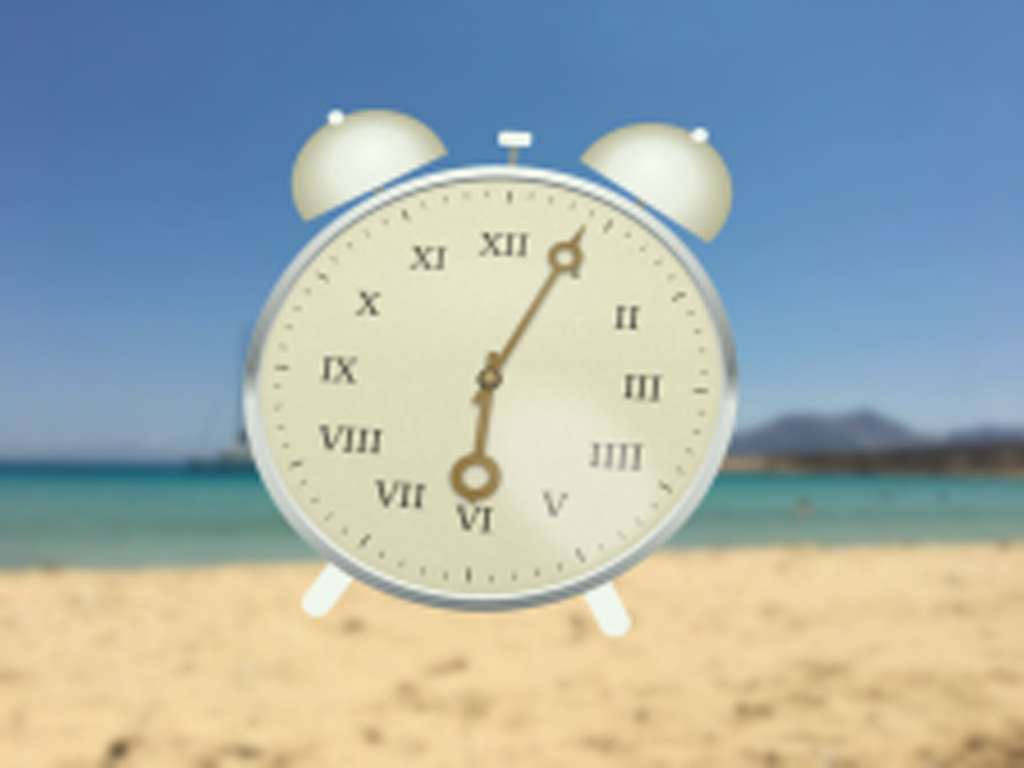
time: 6:04
